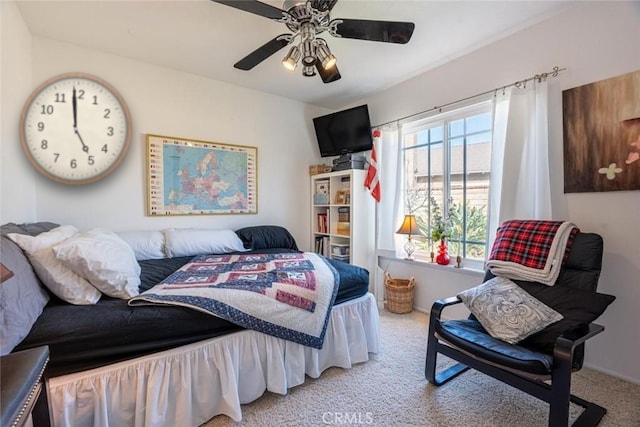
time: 4:59
